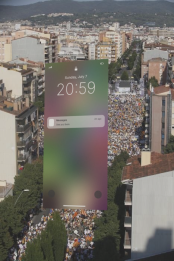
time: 20:59
